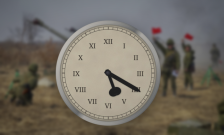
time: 5:20
